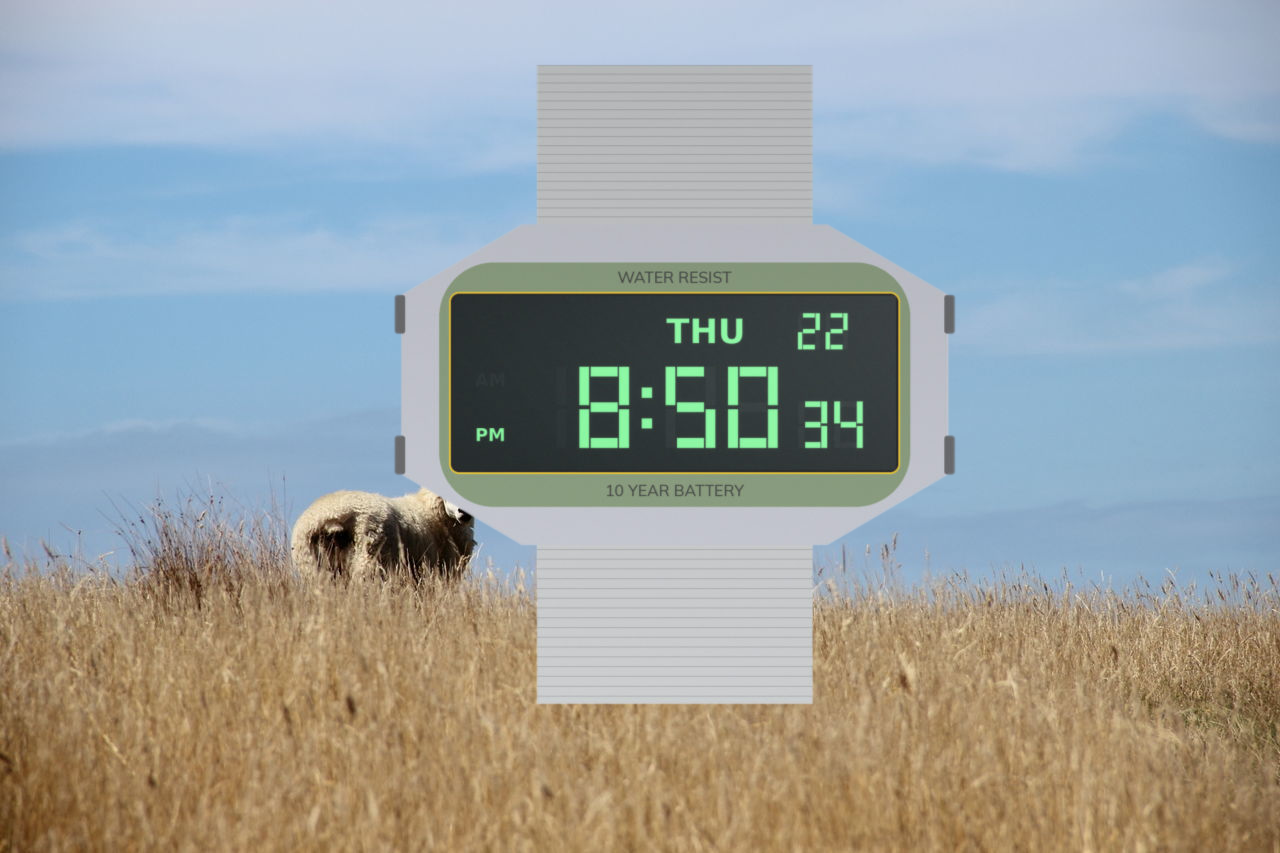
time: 8:50:34
